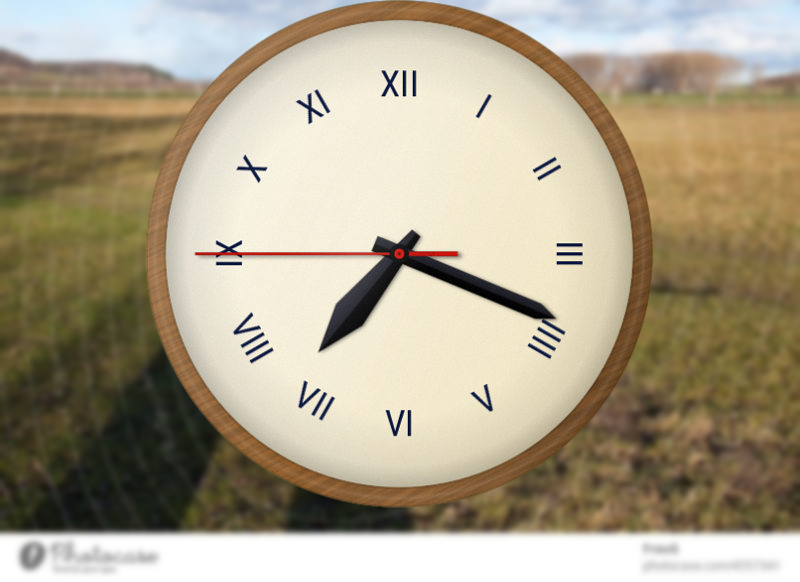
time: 7:18:45
